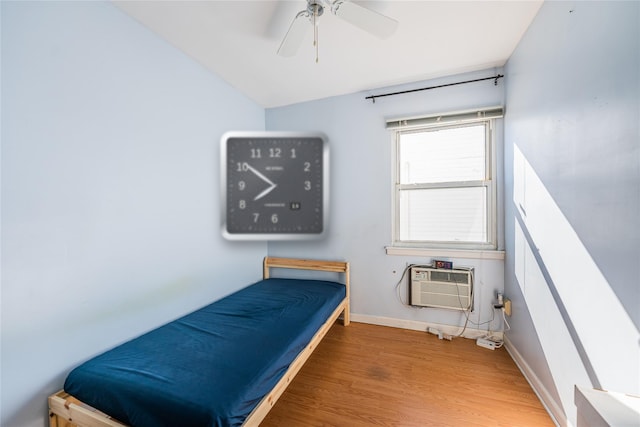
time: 7:51
